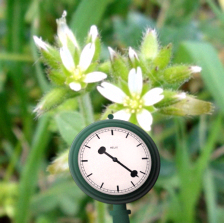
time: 10:22
